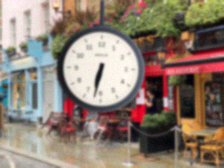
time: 6:32
